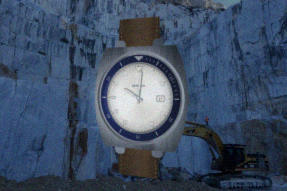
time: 10:01
